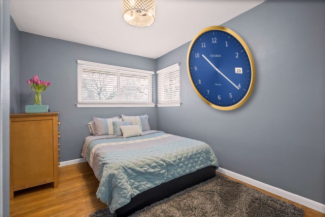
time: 10:21
